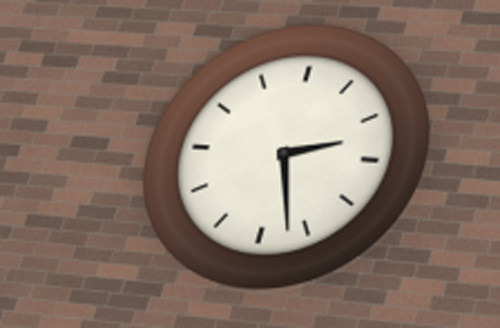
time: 2:27
